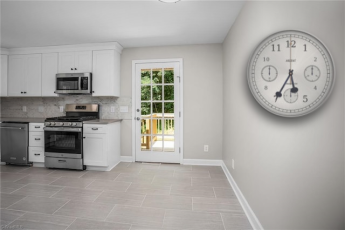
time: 5:35
